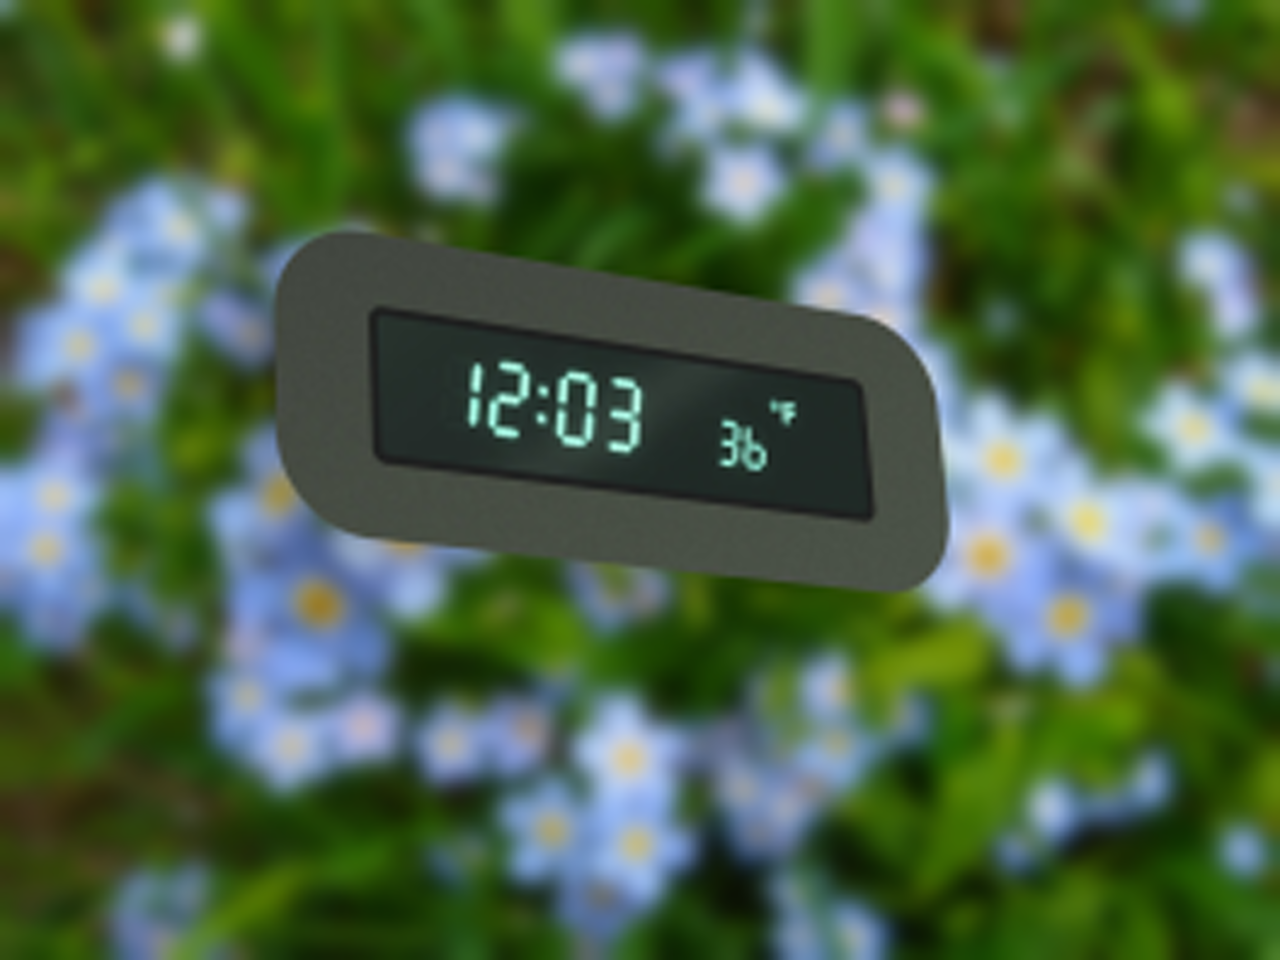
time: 12:03
